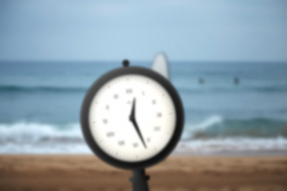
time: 12:27
